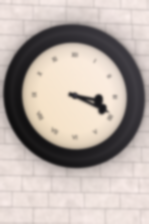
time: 3:19
